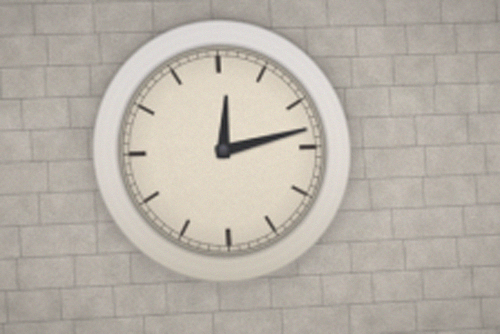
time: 12:13
